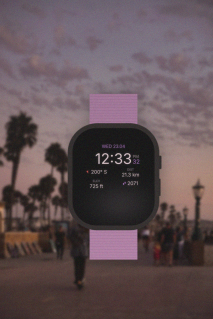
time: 12:33
